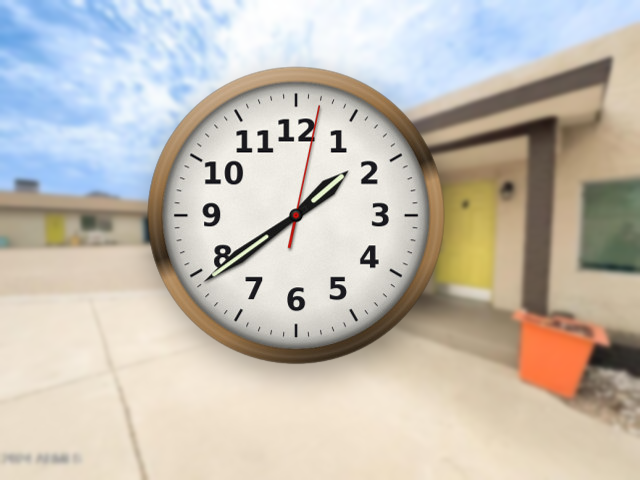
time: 1:39:02
